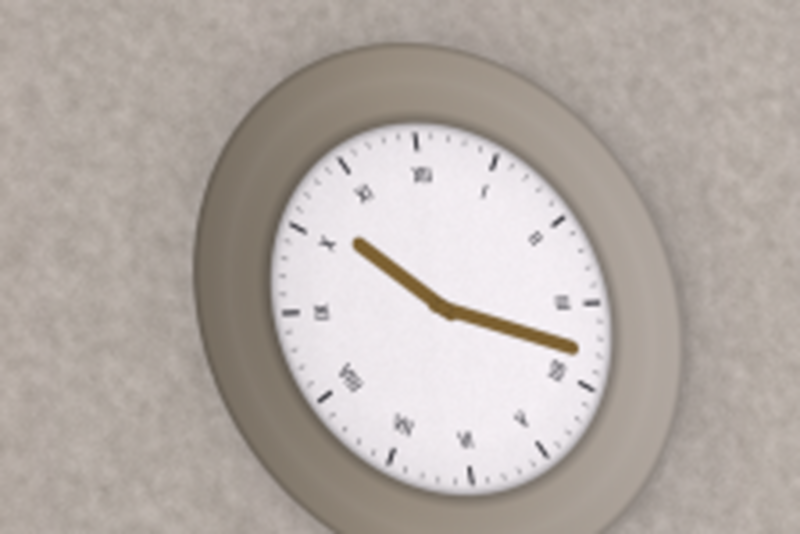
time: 10:18
